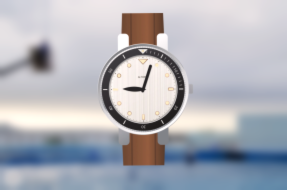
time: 9:03
